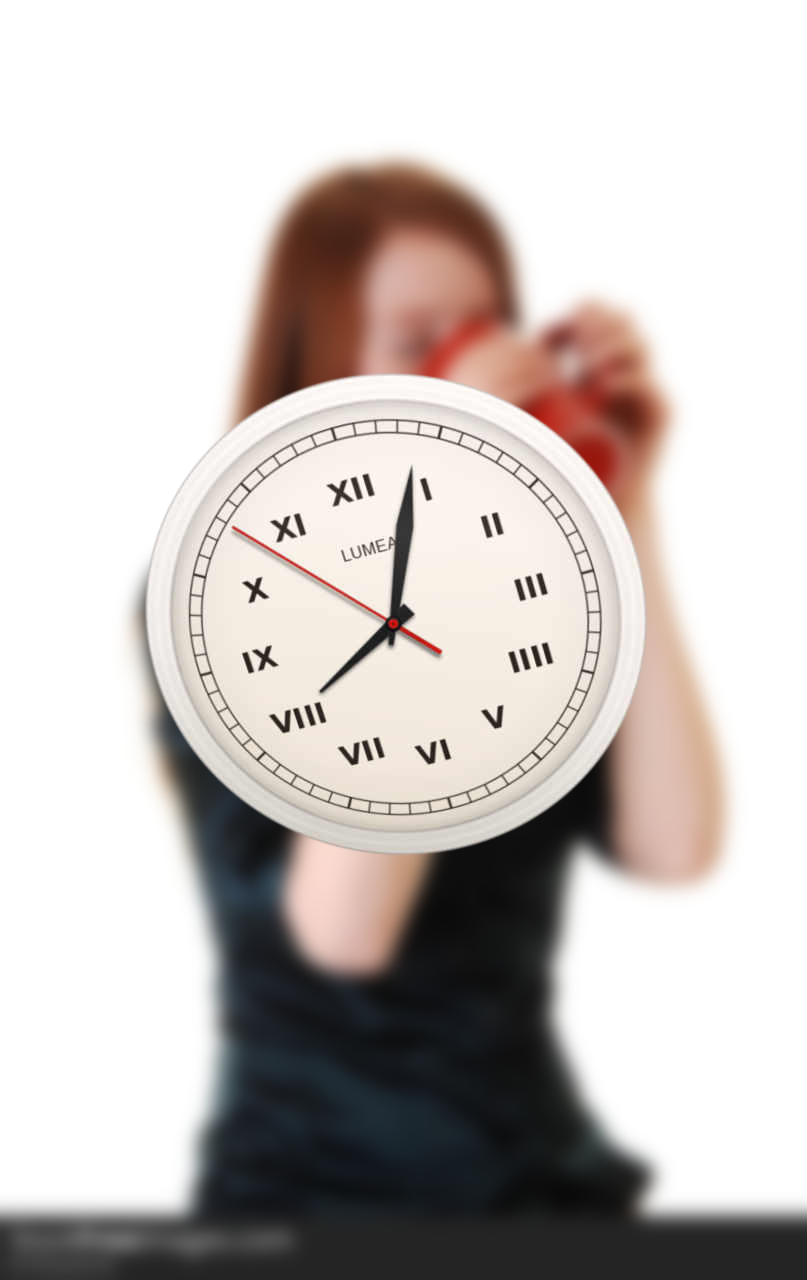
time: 8:03:53
